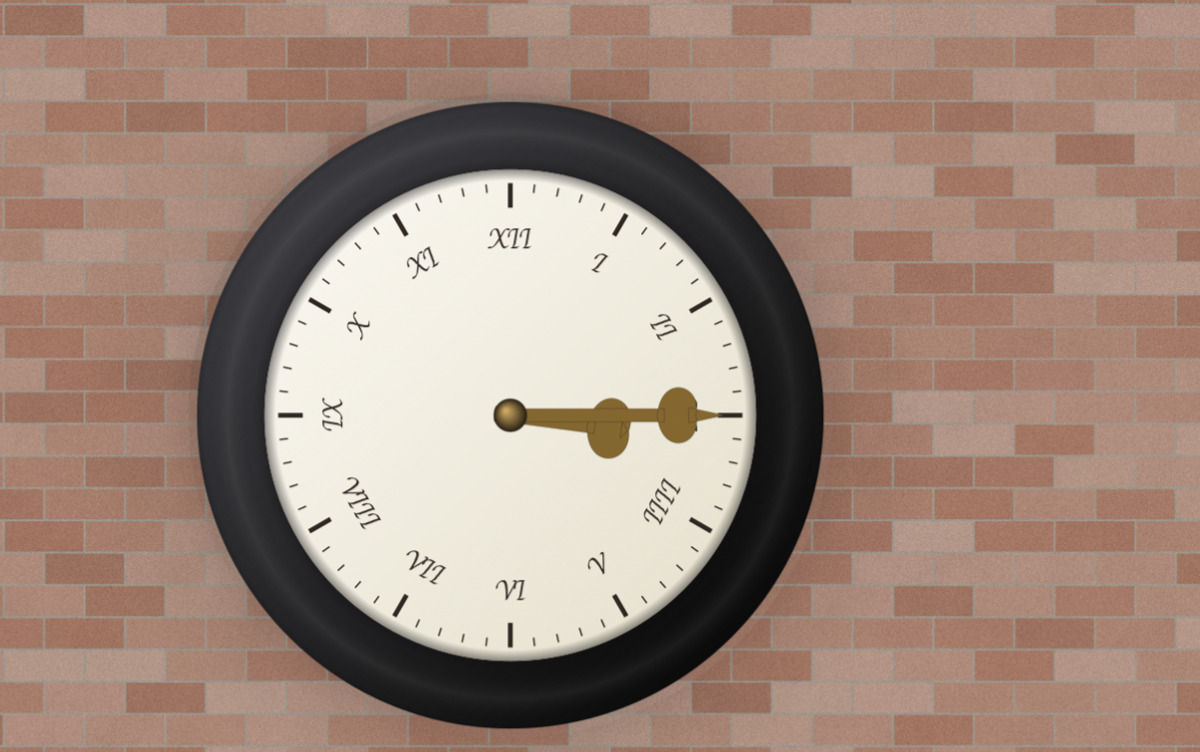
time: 3:15
